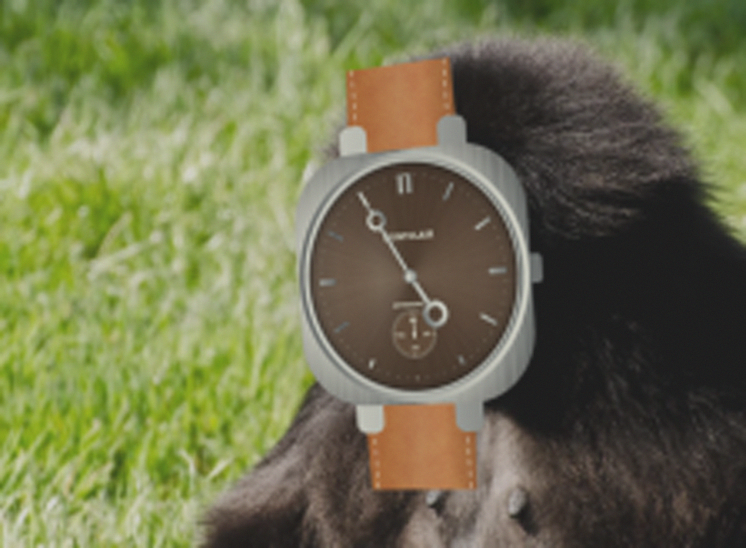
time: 4:55
